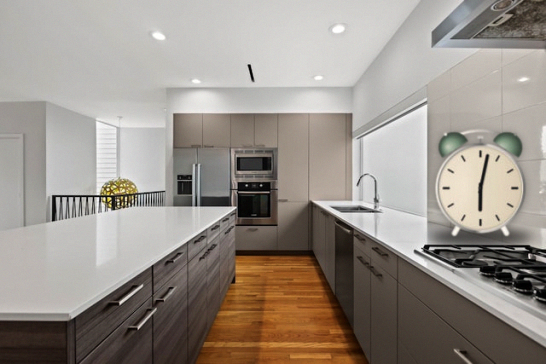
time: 6:02
